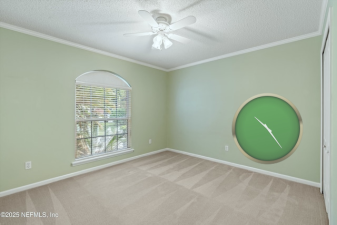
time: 10:24
